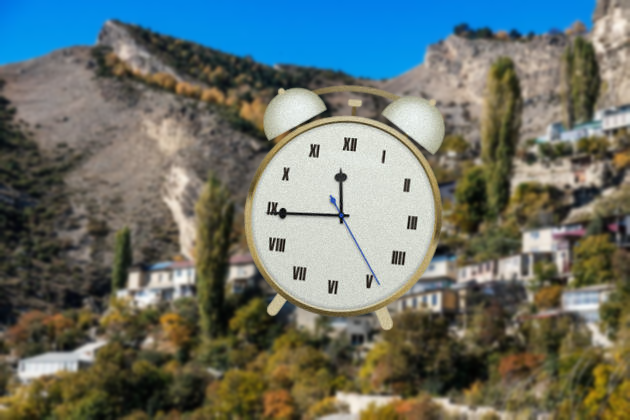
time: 11:44:24
